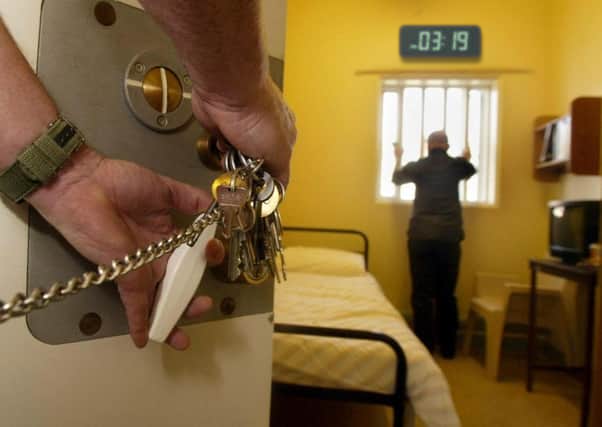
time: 3:19
